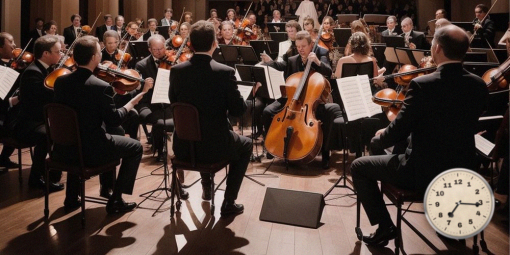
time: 7:16
